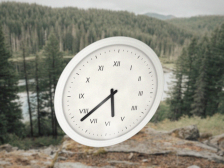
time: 5:38
